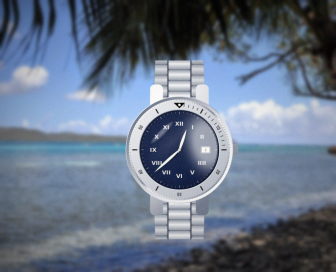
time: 12:38
